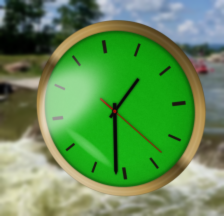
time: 1:31:23
